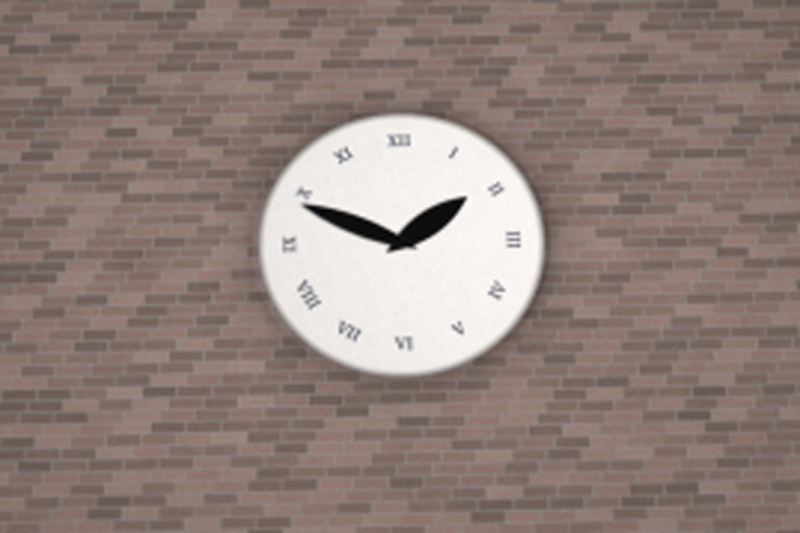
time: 1:49
